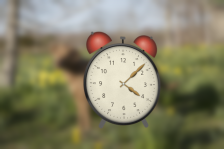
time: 4:08
